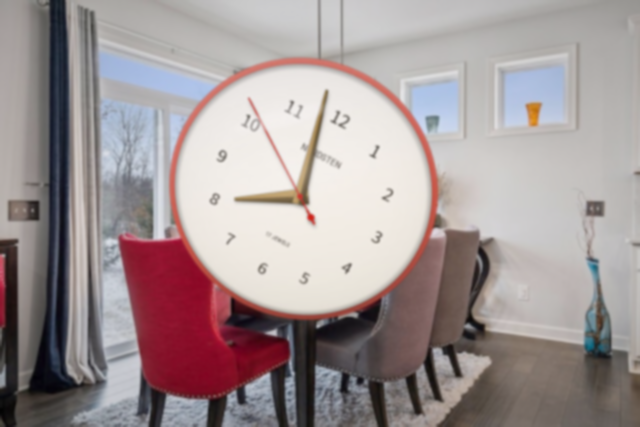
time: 7:57:51
